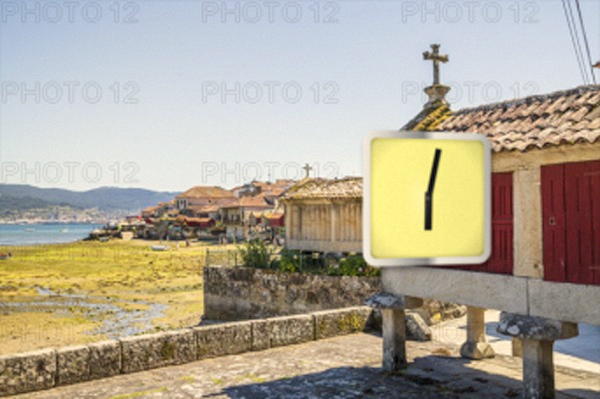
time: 6:02
